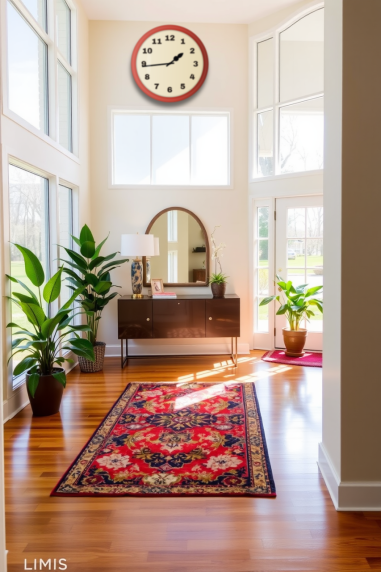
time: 1:44
